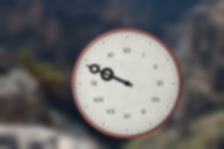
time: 9:49
